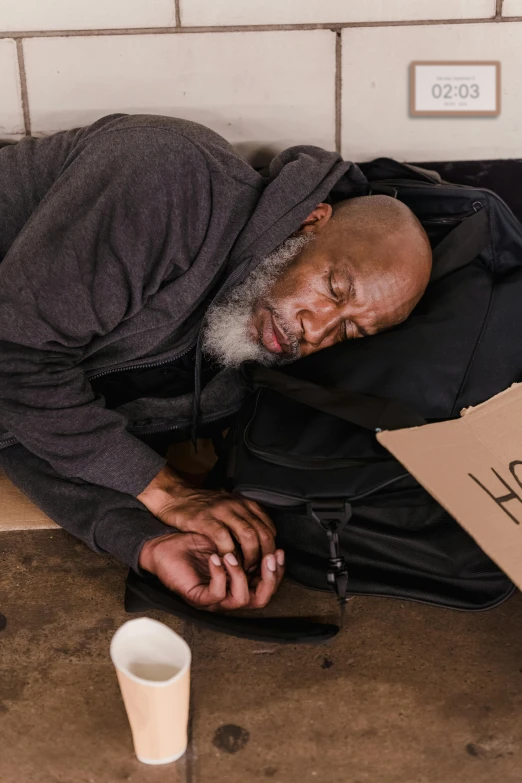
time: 2:03
